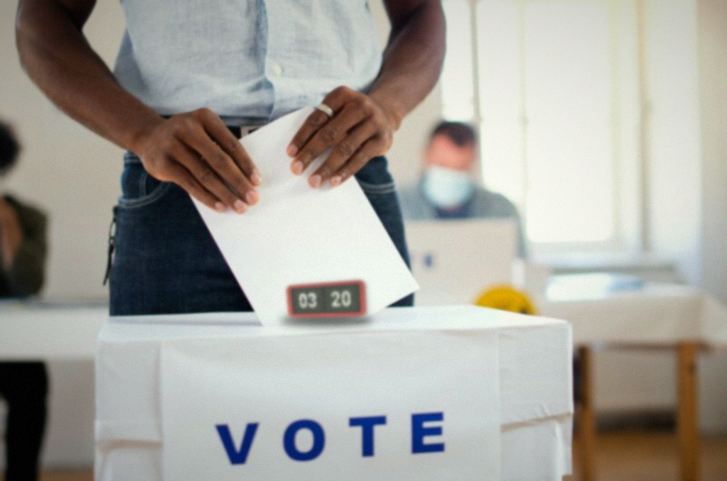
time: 3:20
